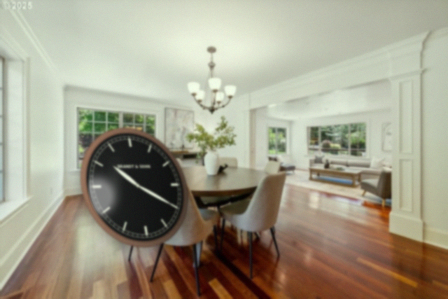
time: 10:20
